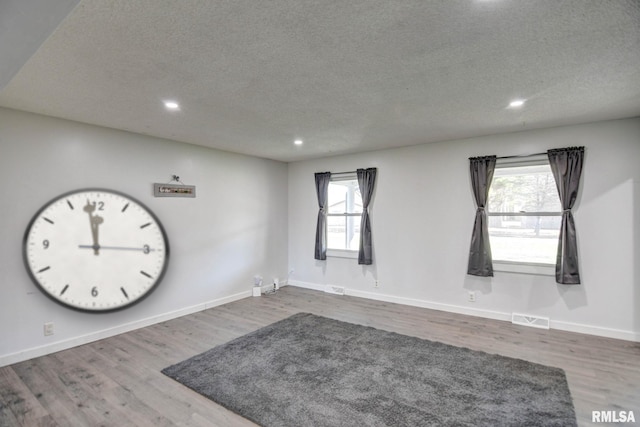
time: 11:58:15
